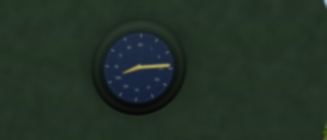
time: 8:14
